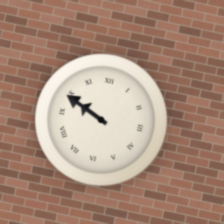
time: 9:49
